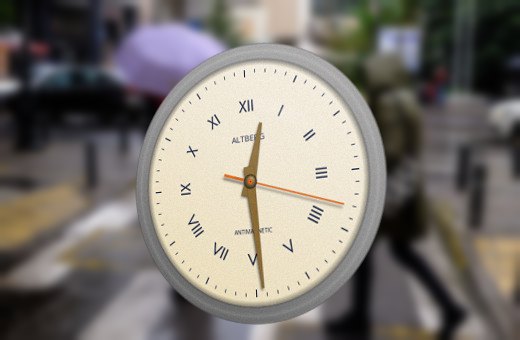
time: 12:29:18
